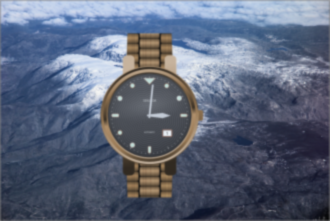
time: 3:01
